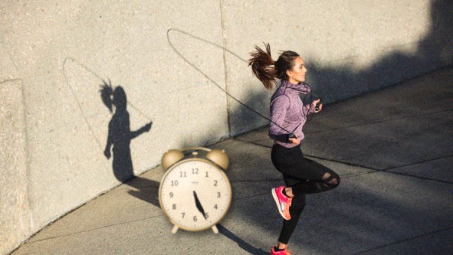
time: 5:26
